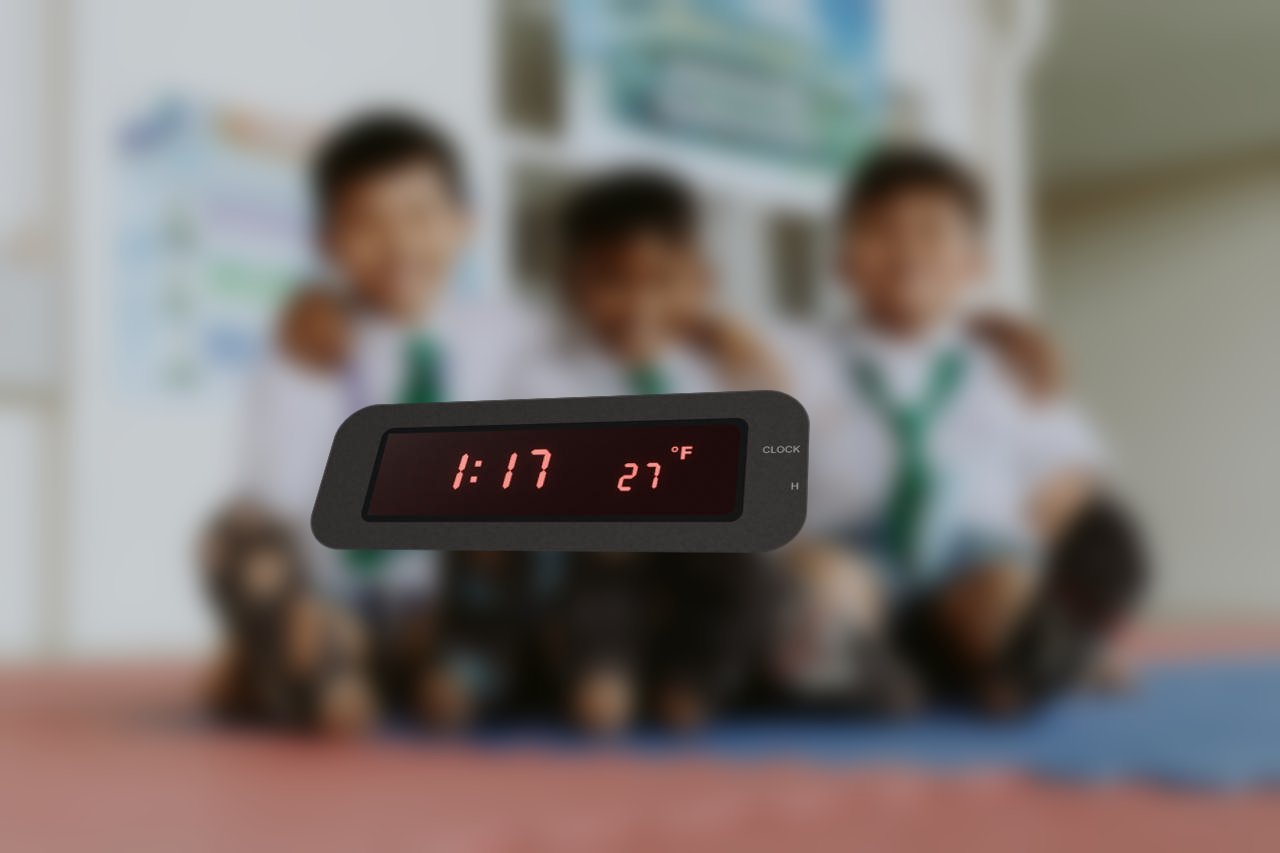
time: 1:17
